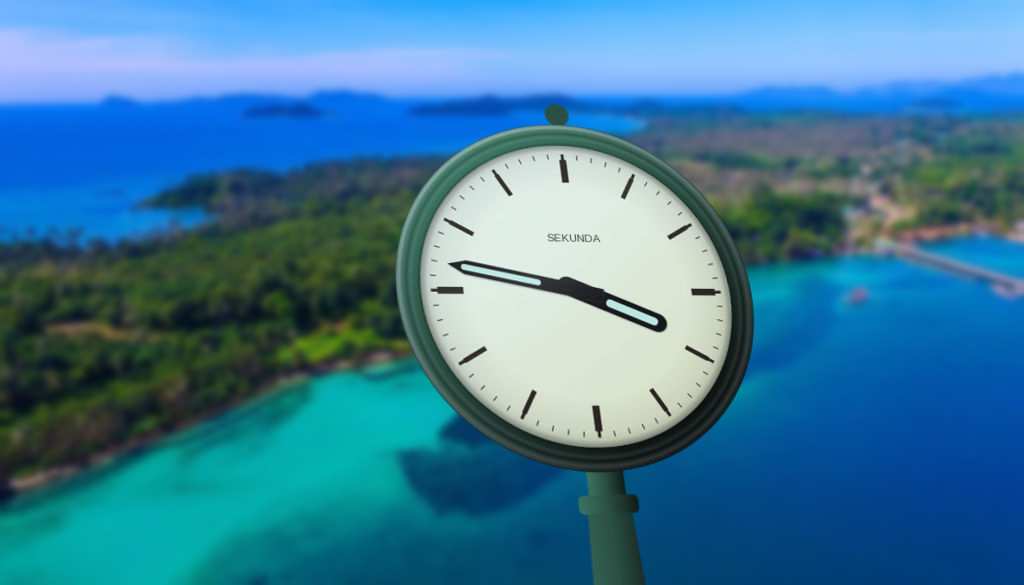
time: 3:47
